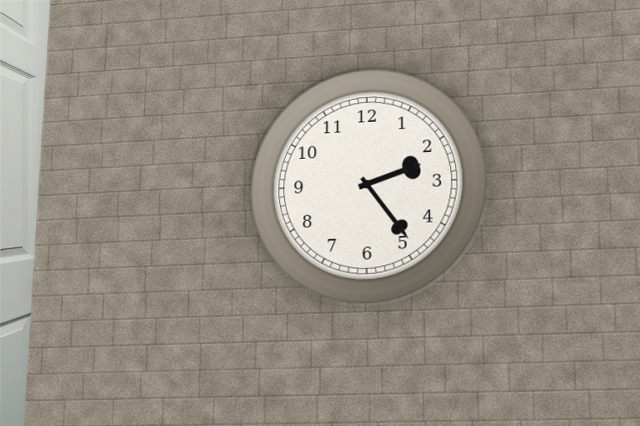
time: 2:24
